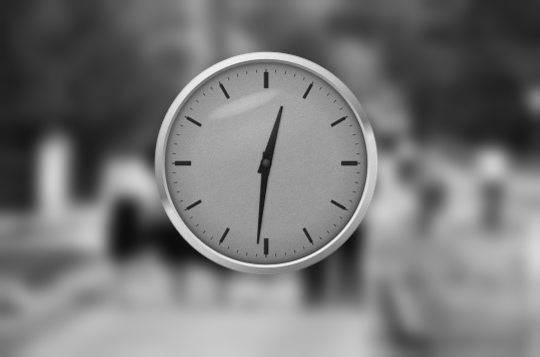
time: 12:31
